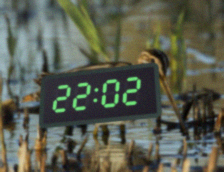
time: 22:02
